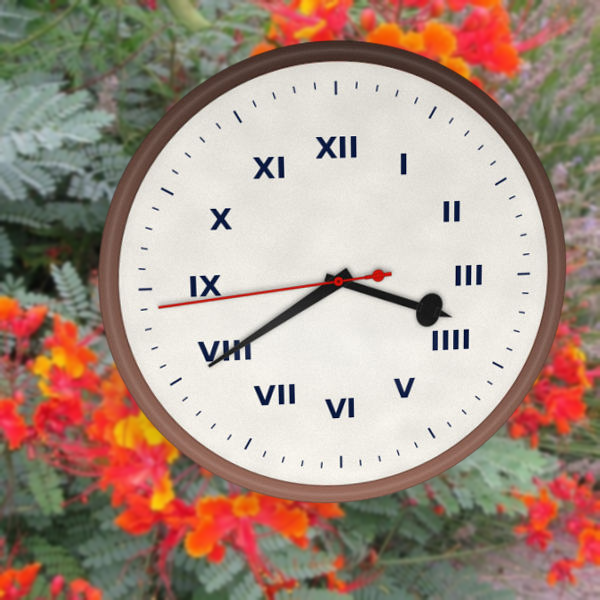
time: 3:39:44
